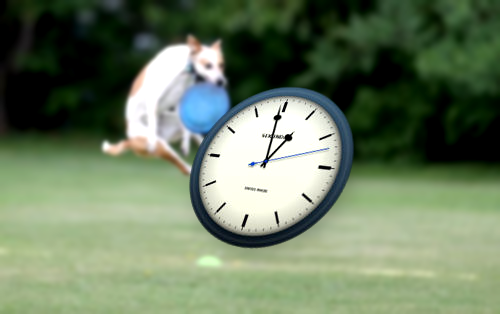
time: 12:59:12
